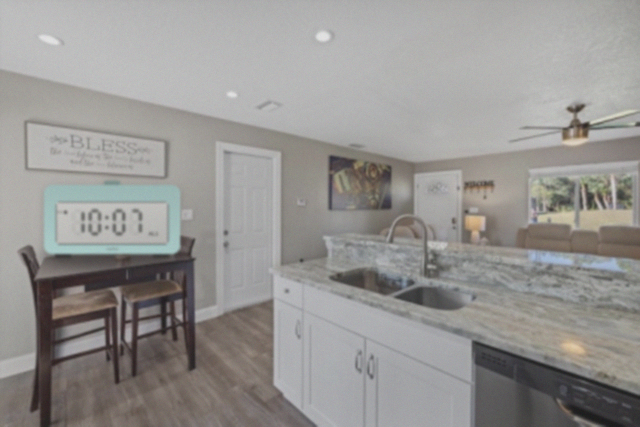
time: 10:07
